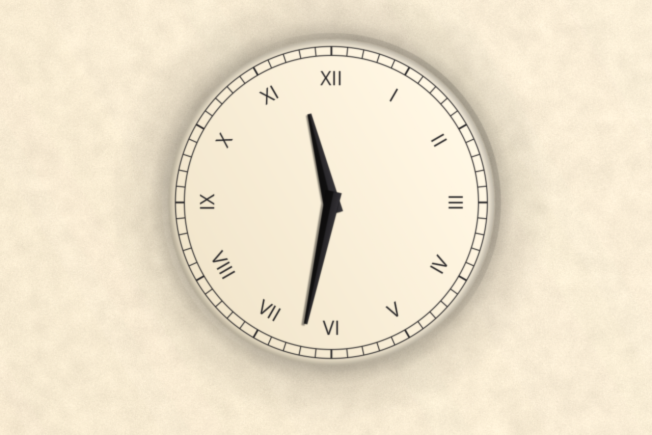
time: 11:32
